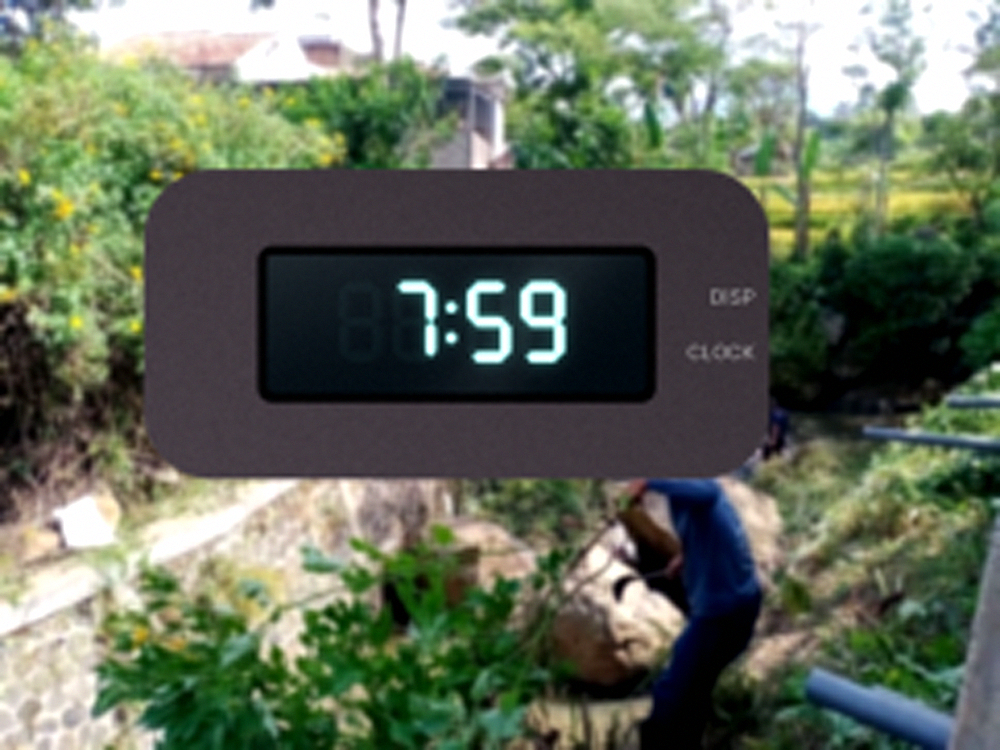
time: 7:59
